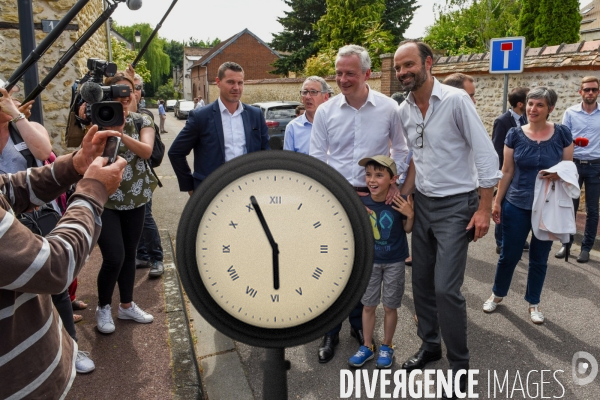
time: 5:56
